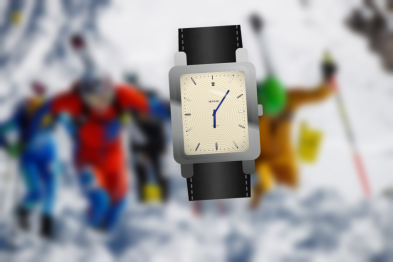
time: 6:06
